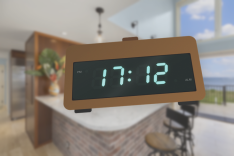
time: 17:12
